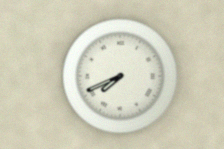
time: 7:41
